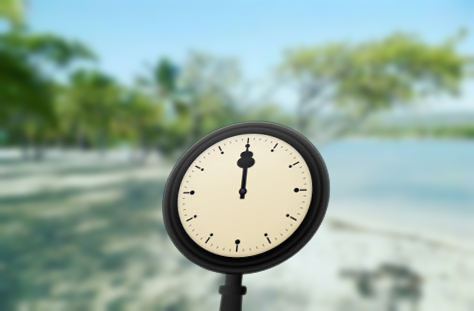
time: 12:00
